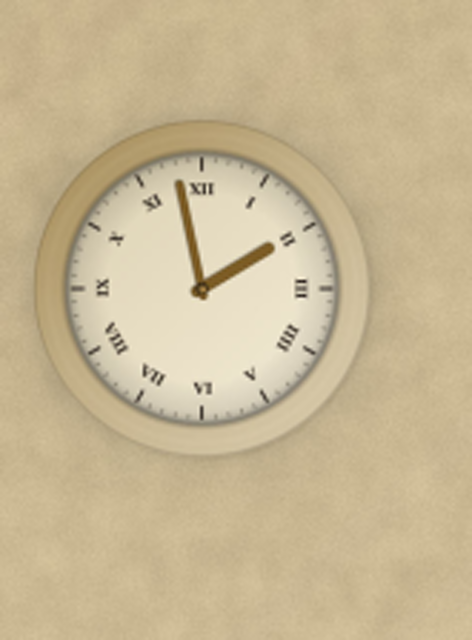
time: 1:58
